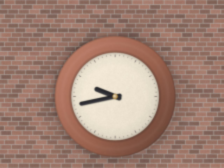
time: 9:43
